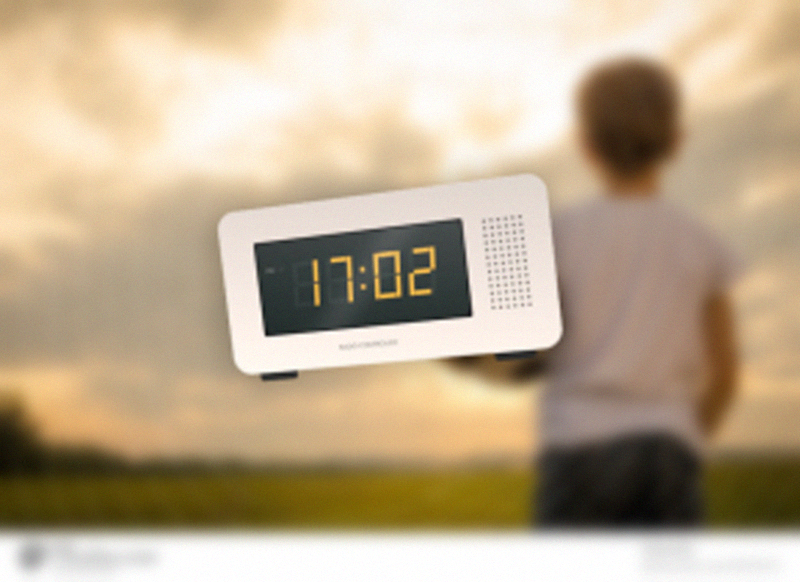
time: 17:02
